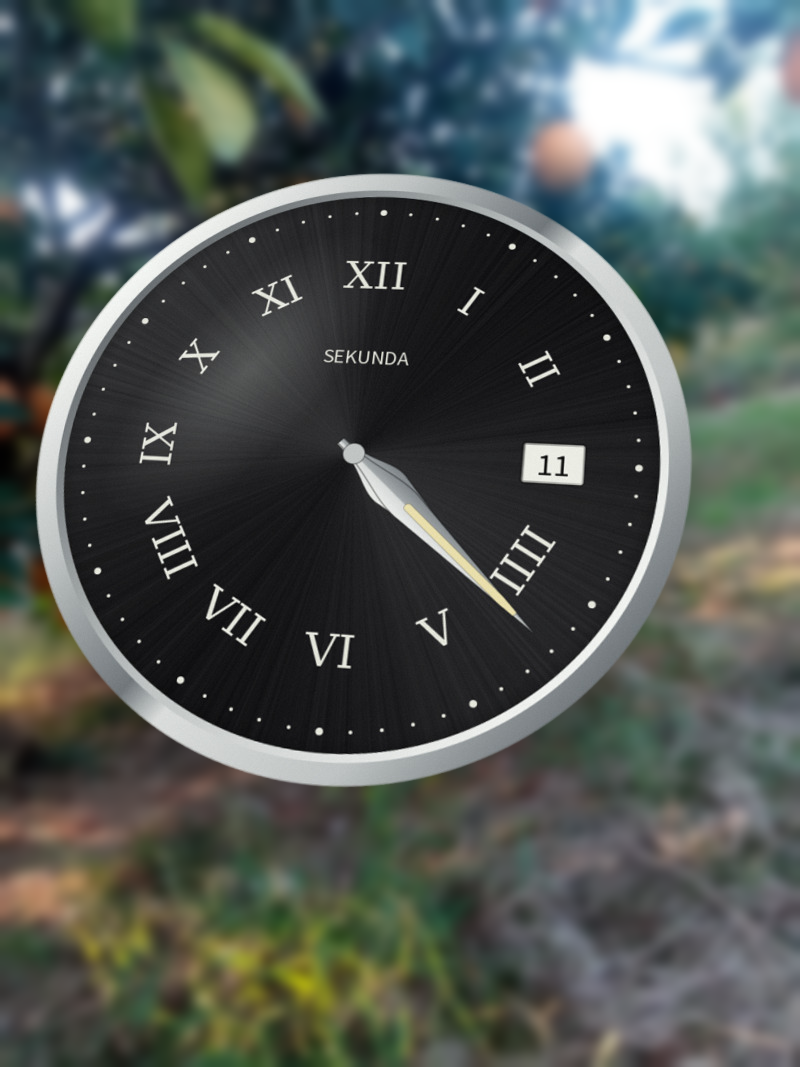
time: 4:22
